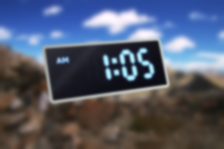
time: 1:05
